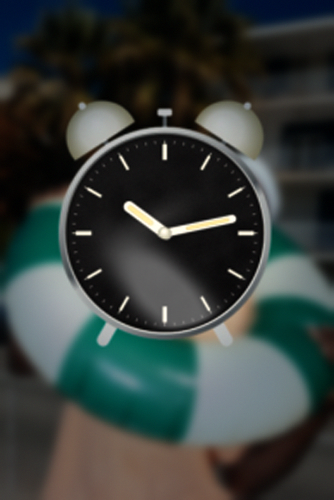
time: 10:13
